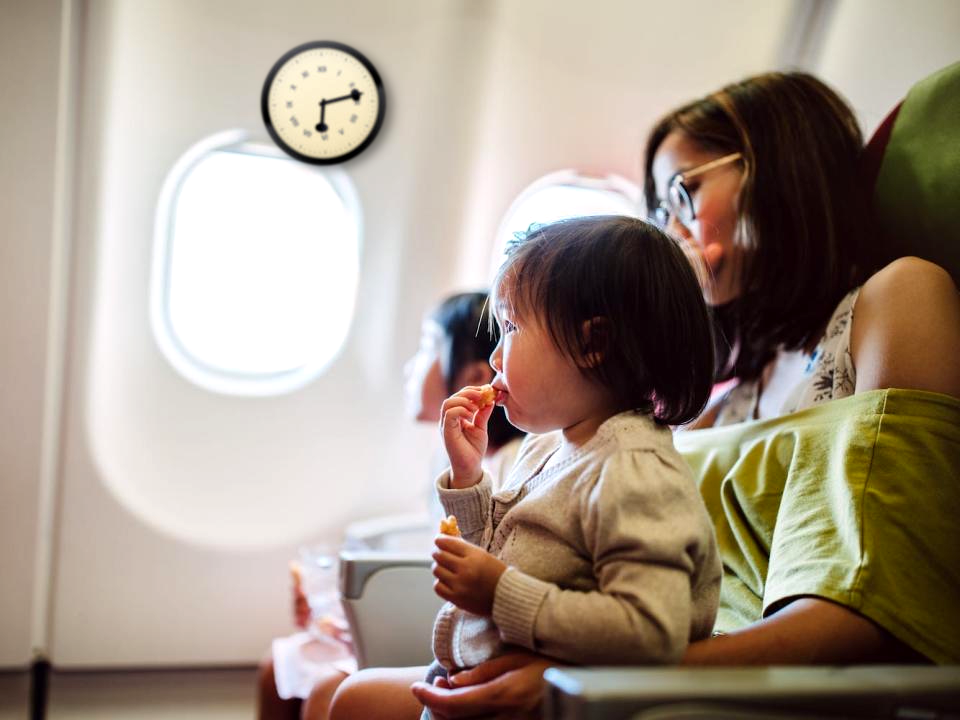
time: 6:13
